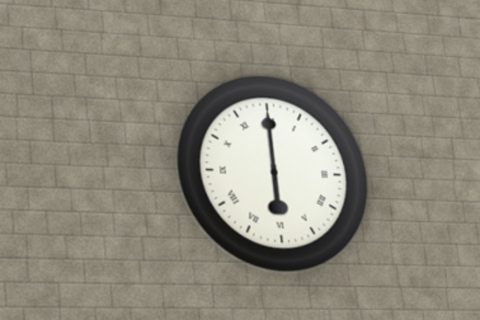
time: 6:00
